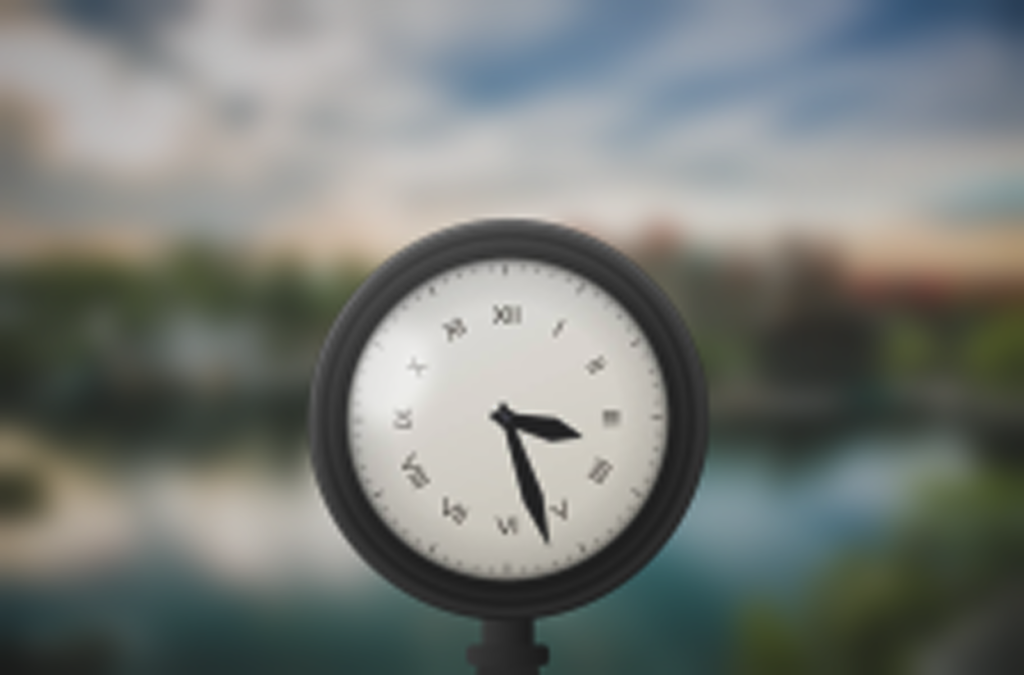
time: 3:27
